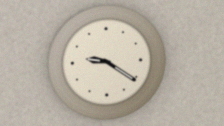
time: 9:21
